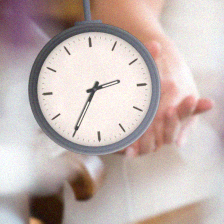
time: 2:35
